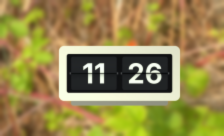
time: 11:26
